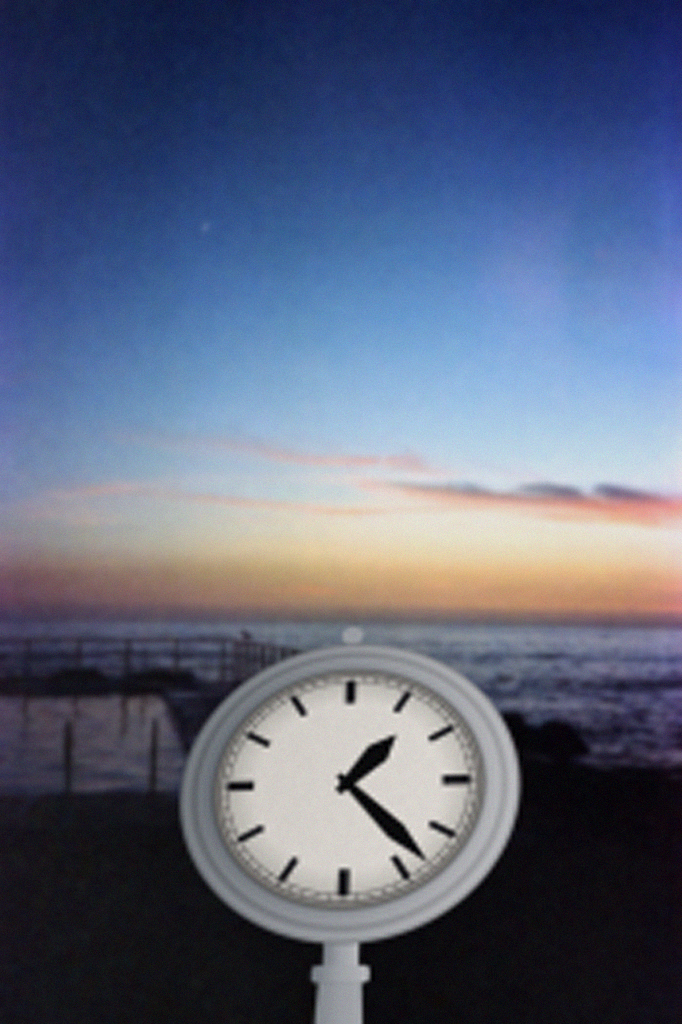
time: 1:23
